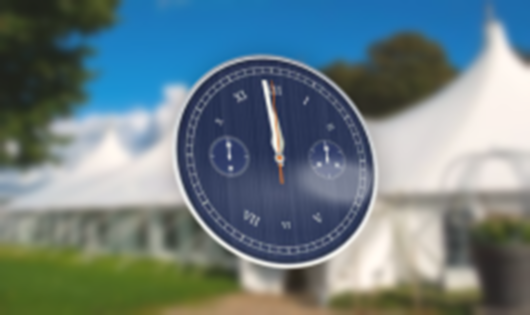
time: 11:59
